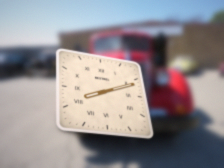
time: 8:11
